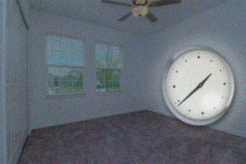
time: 1:39
